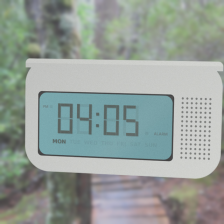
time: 4:05
